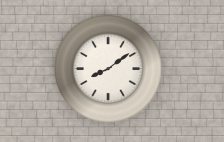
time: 8:09
